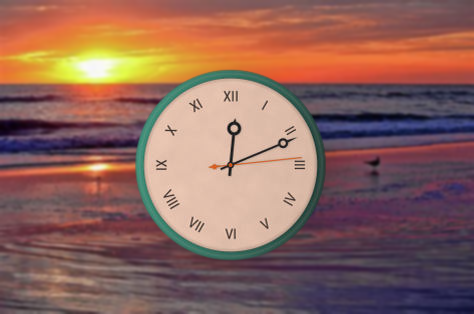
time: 12:11:14
